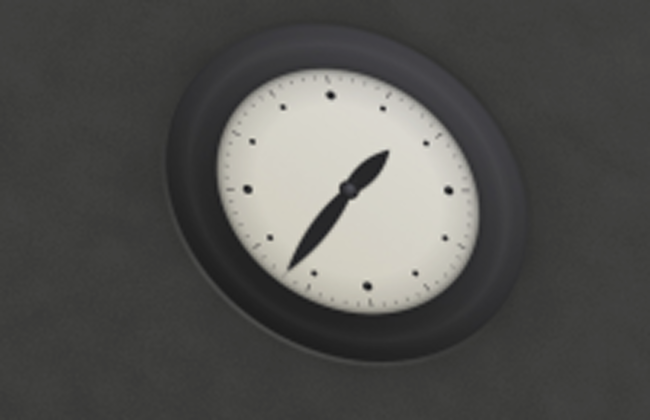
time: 1:37
